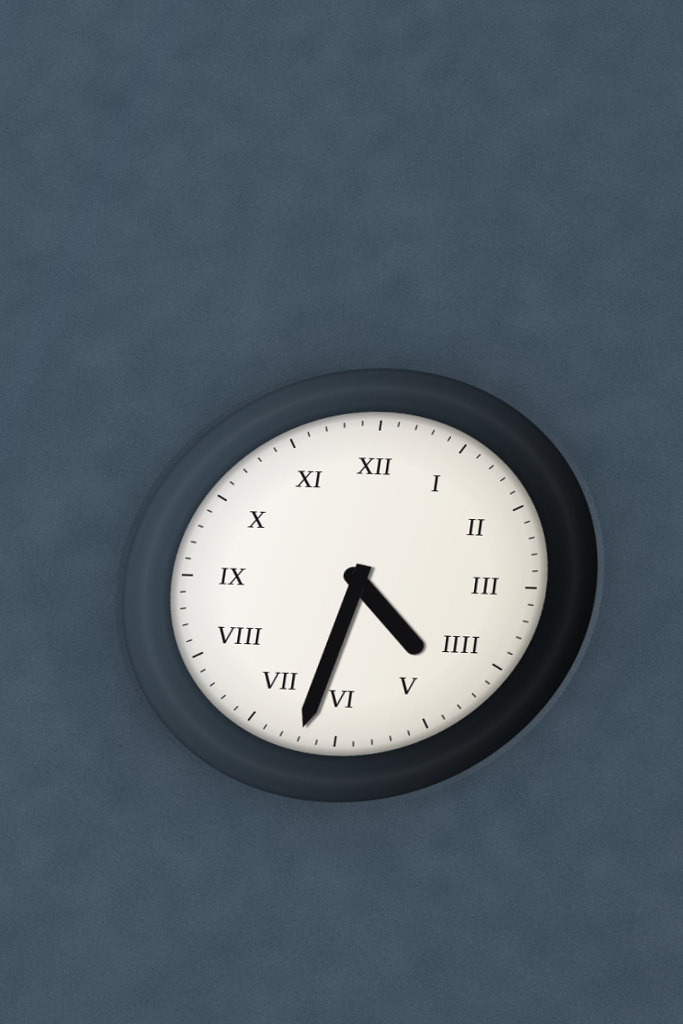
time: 4:32
